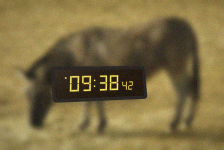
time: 9:38:42
